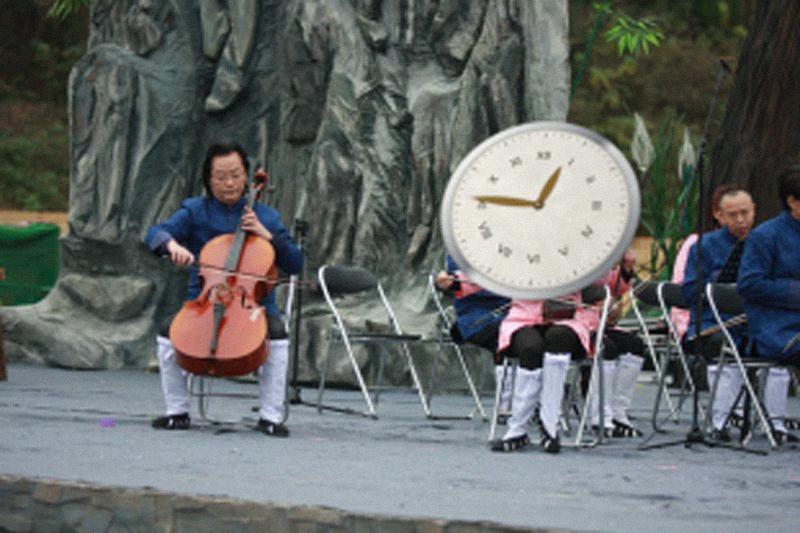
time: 12:46
